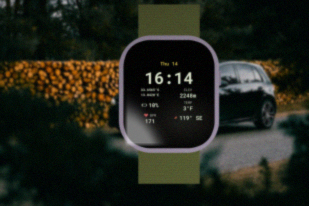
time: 16:14
